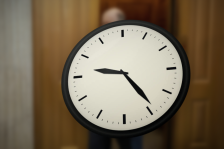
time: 9:24
